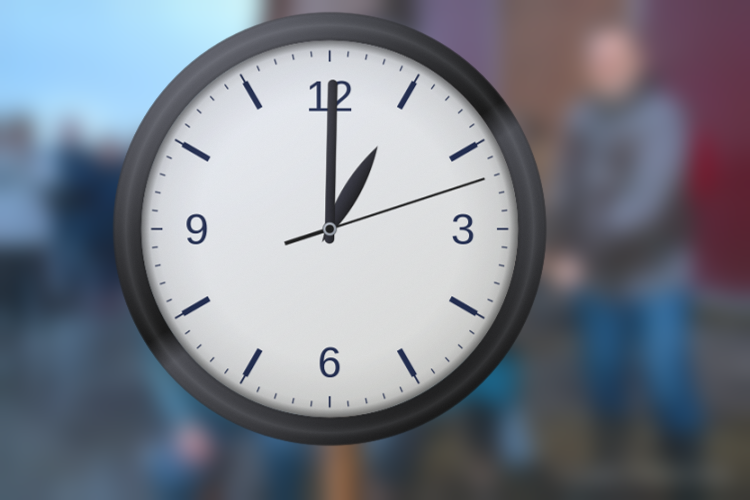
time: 1:00:12
